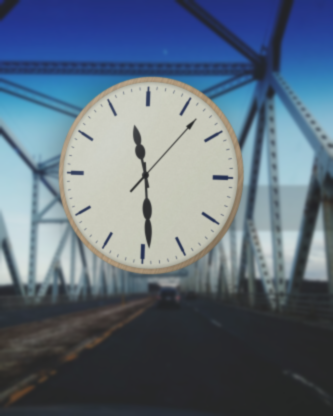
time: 11:29:07
